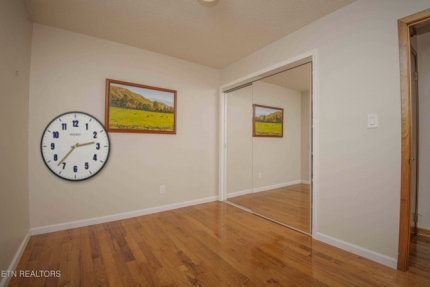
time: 2:37
